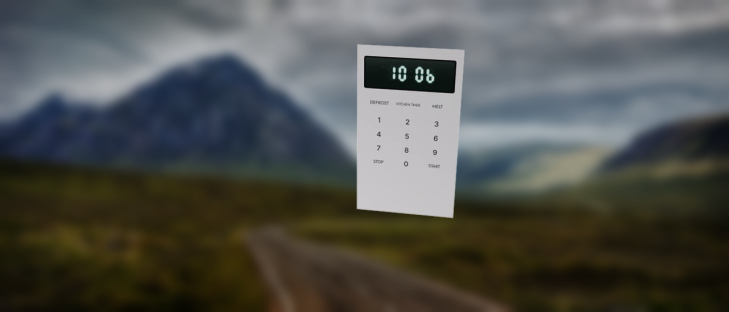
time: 10:06
